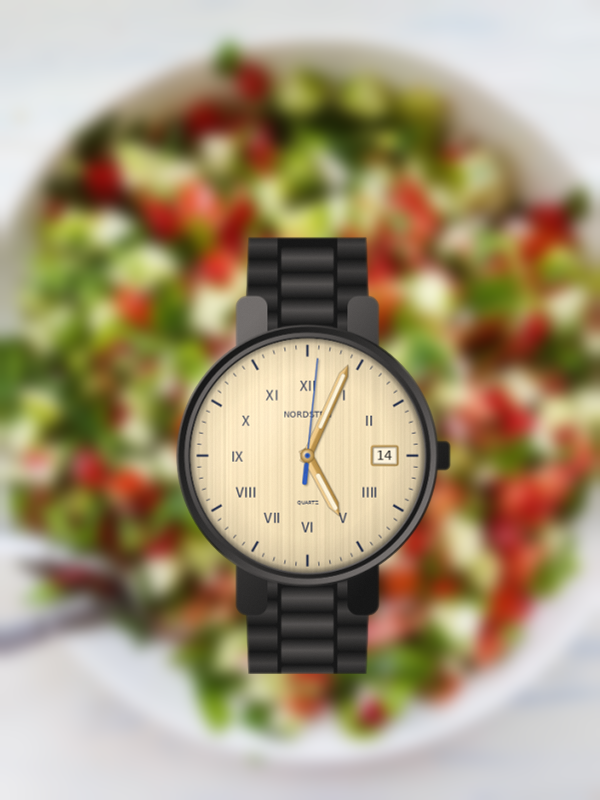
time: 5:04:01
